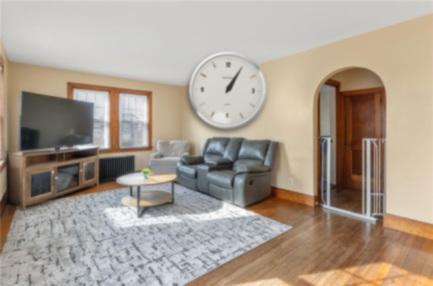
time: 1:05
